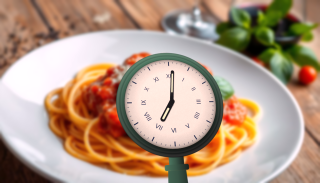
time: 7:01
